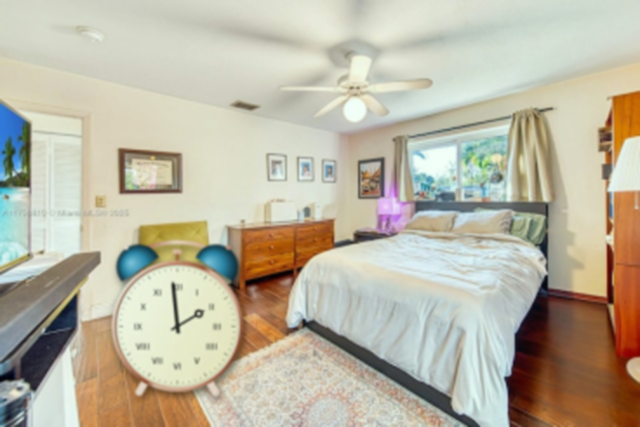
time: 1:59
